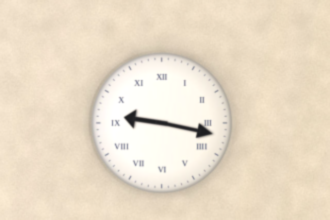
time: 9:17
